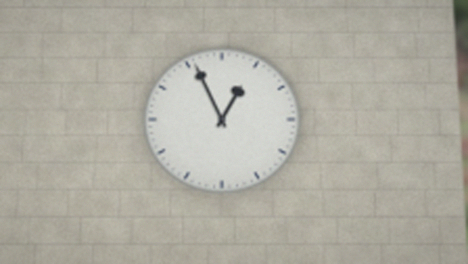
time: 12:56
